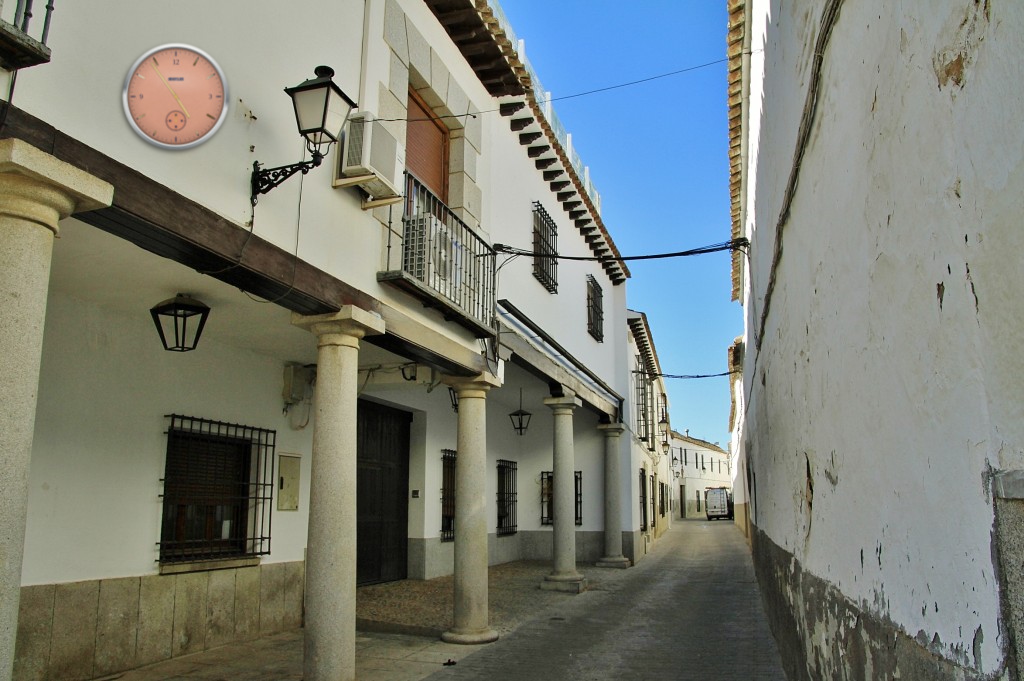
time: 4:54
